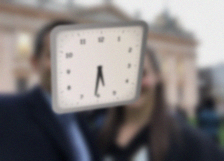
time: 5:31
